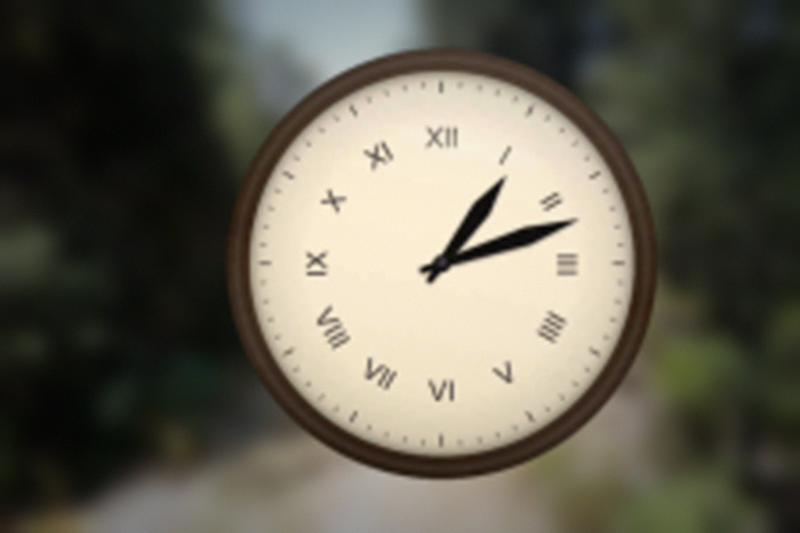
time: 1:12
